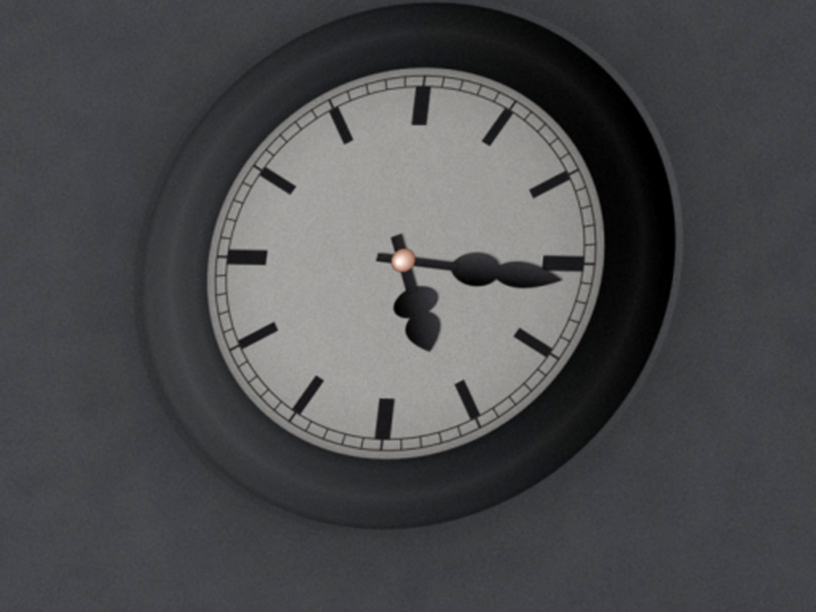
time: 5:16
